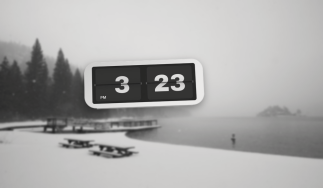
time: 3:23
